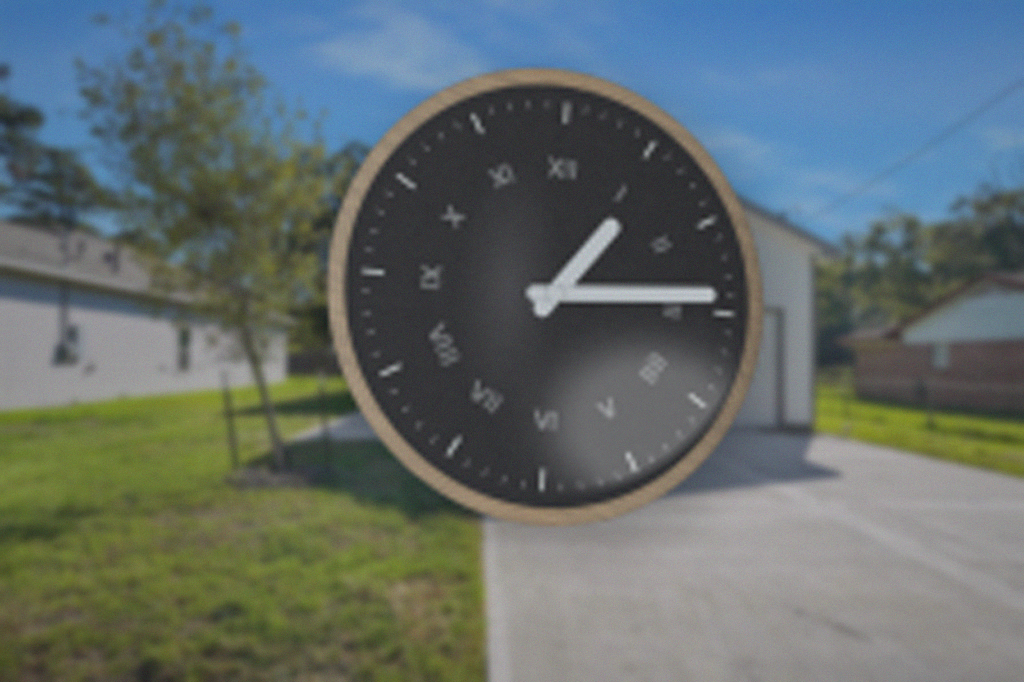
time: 1:14
